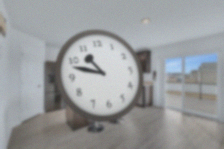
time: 10:48
